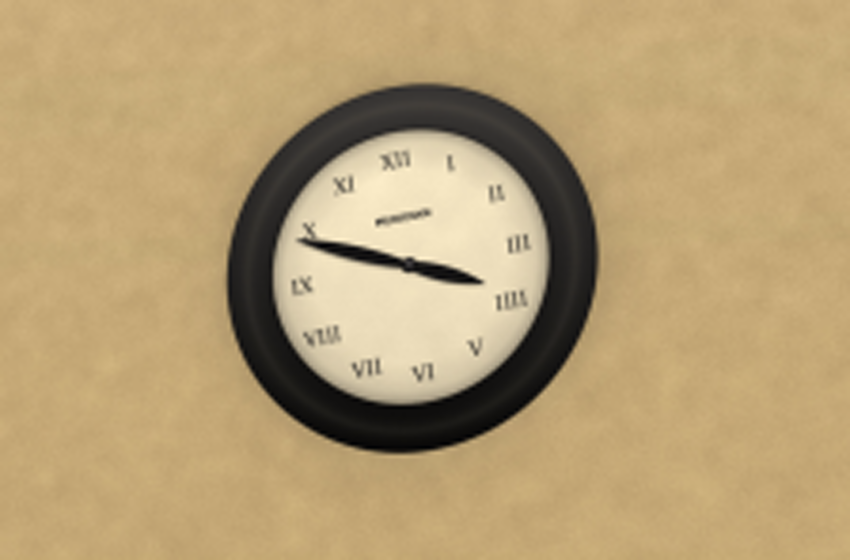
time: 3:49
